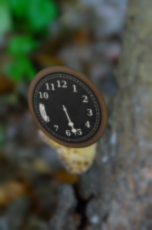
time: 5:27
